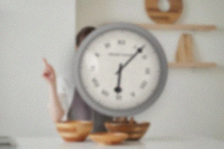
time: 6:07
